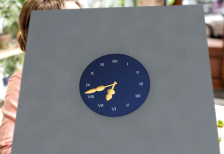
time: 6:42
